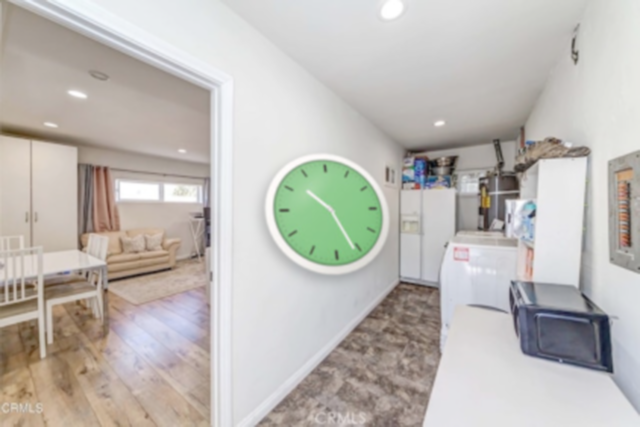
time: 10:26
